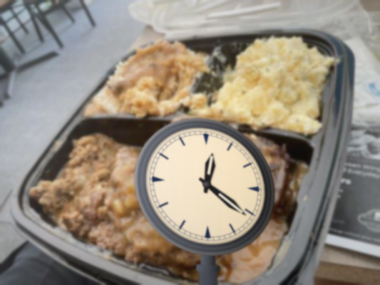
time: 12:21
